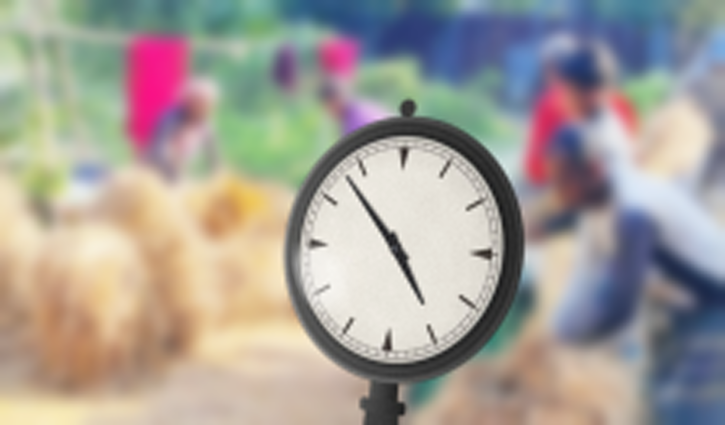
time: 4:53
